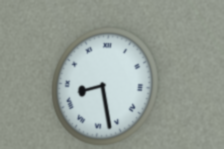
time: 8:27
